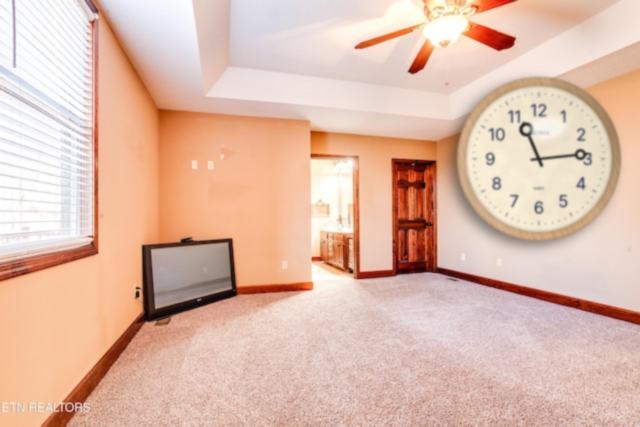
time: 11:14
